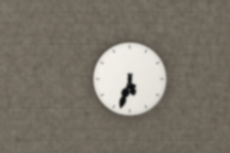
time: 5:33
